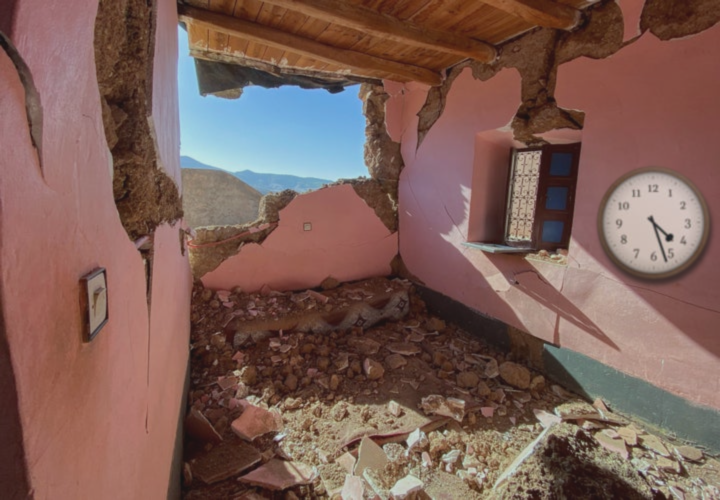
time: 4:27
